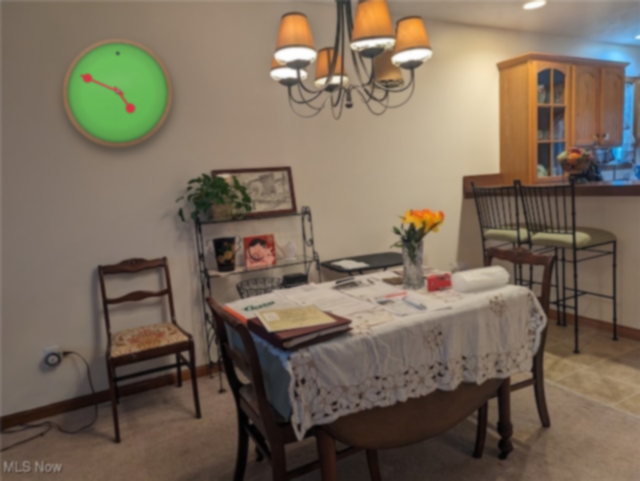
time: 4:49
